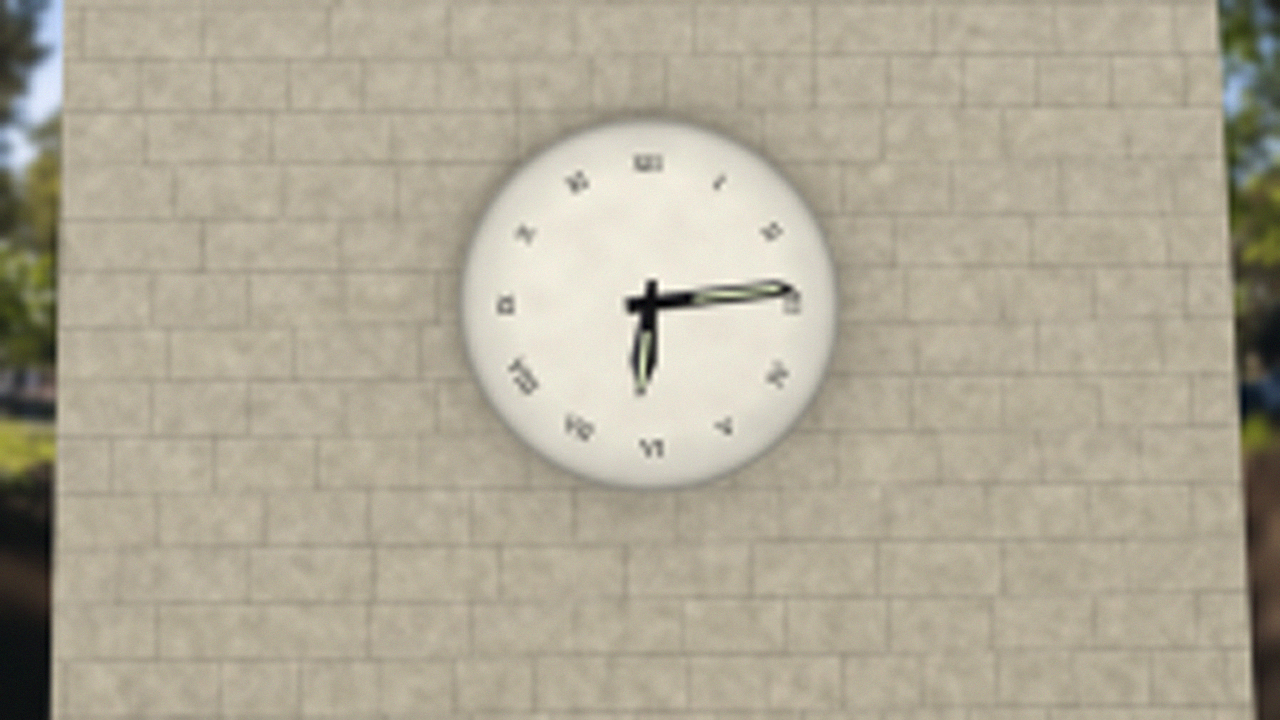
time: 6:14
